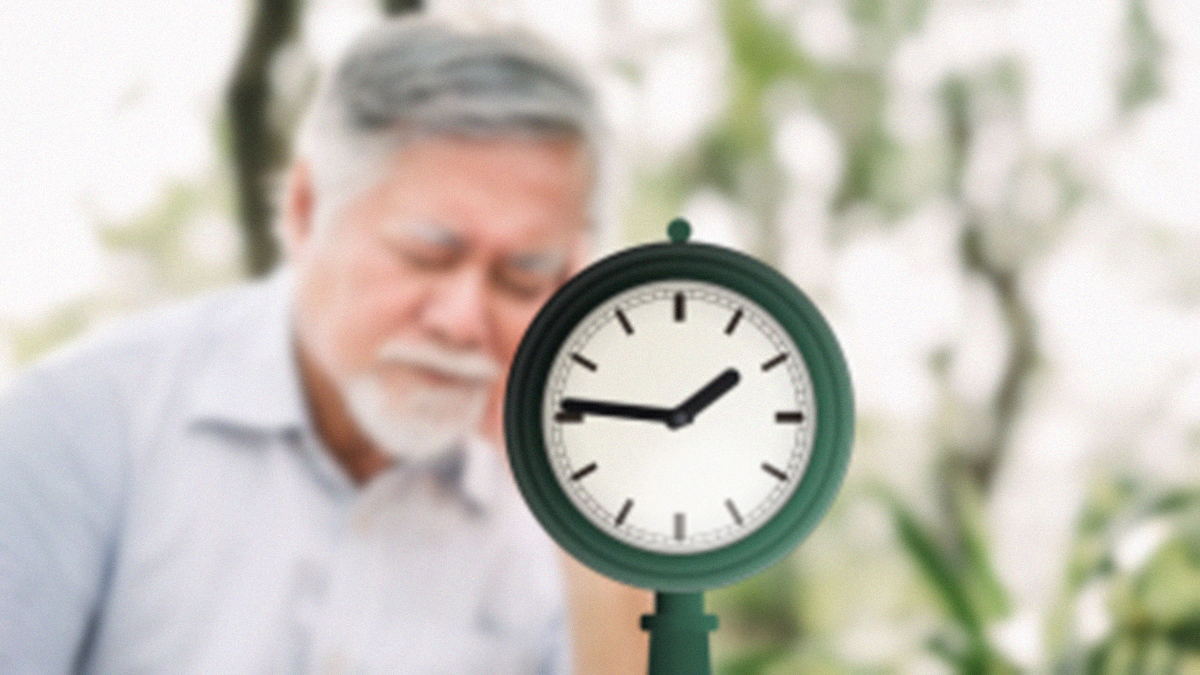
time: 1:46
